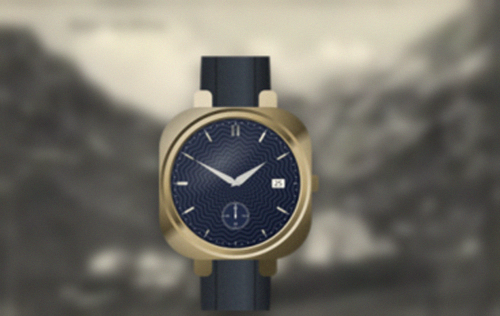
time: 1:50
